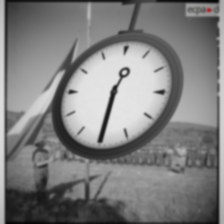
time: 12:30
